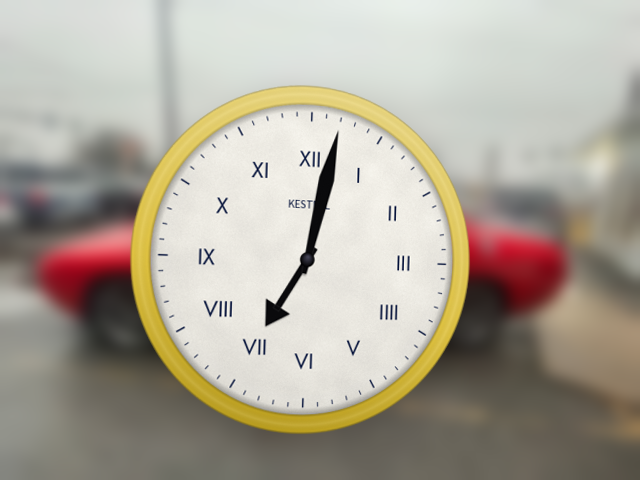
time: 7:02
